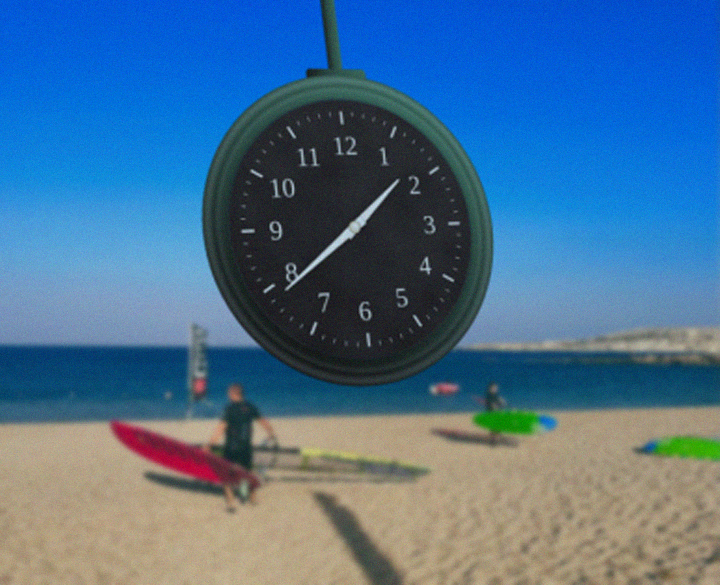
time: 1:39
